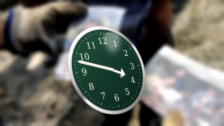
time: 3:48
